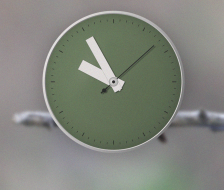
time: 9:55:08
